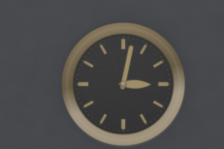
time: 3:02
